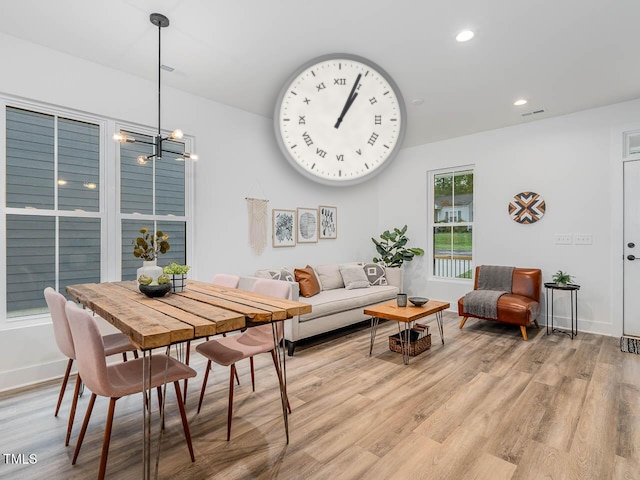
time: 1:04
